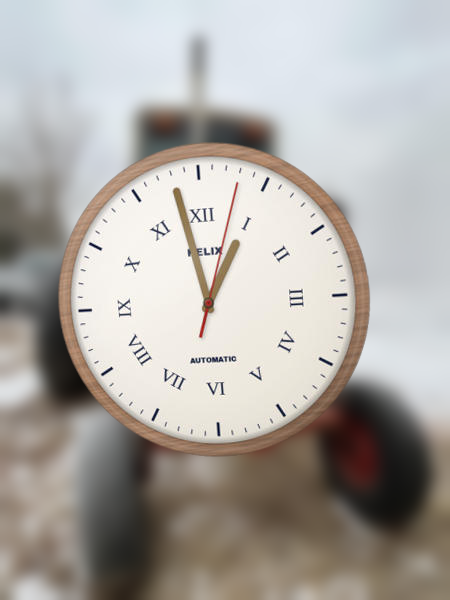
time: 12:58:03
